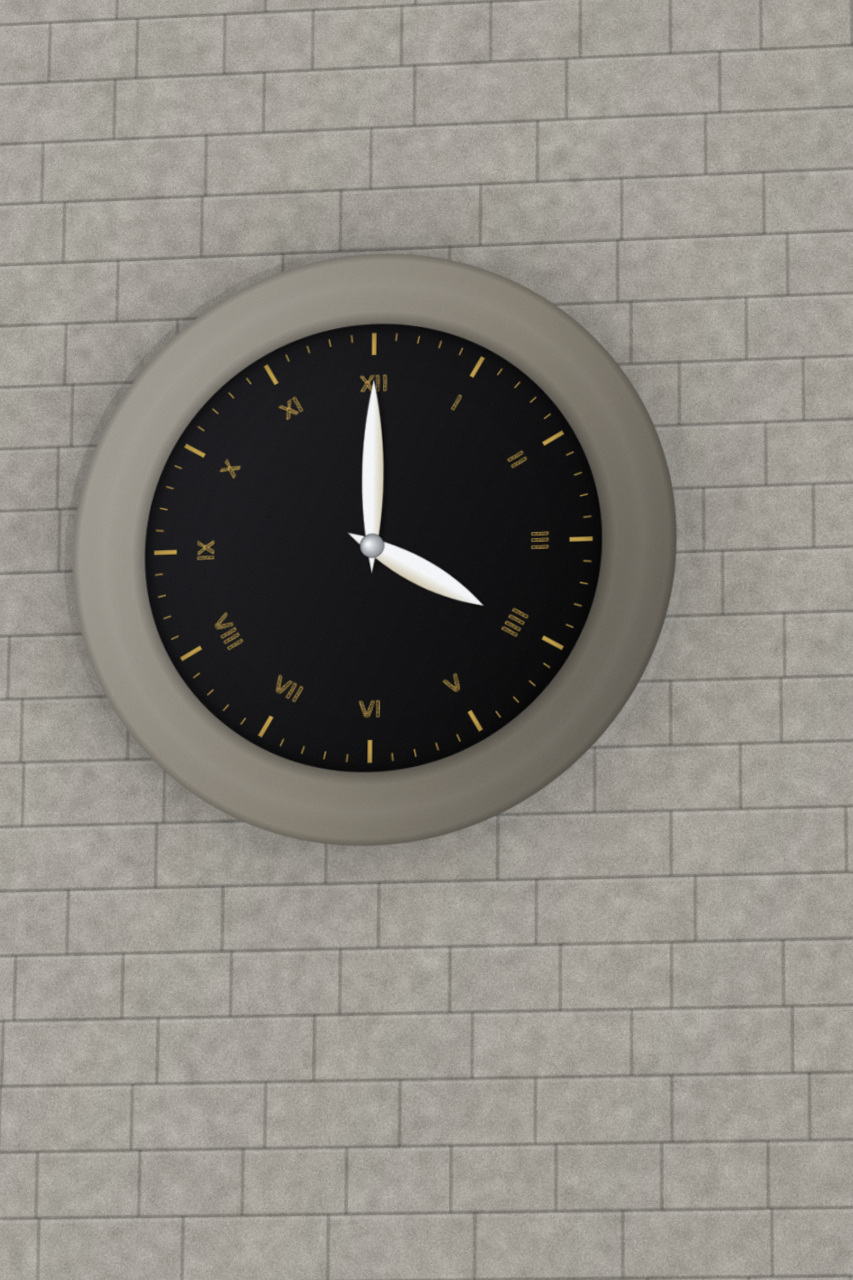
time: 4:00
